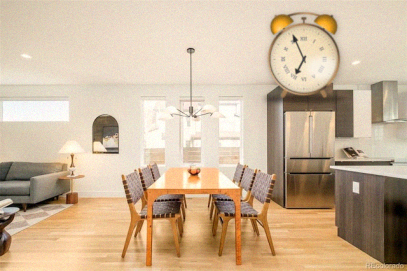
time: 6:56
